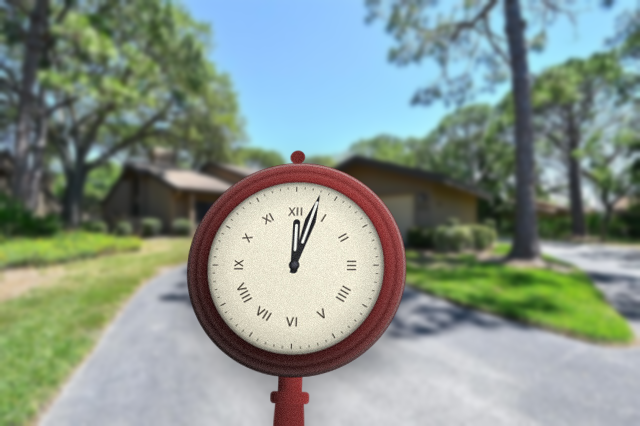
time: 12:03
